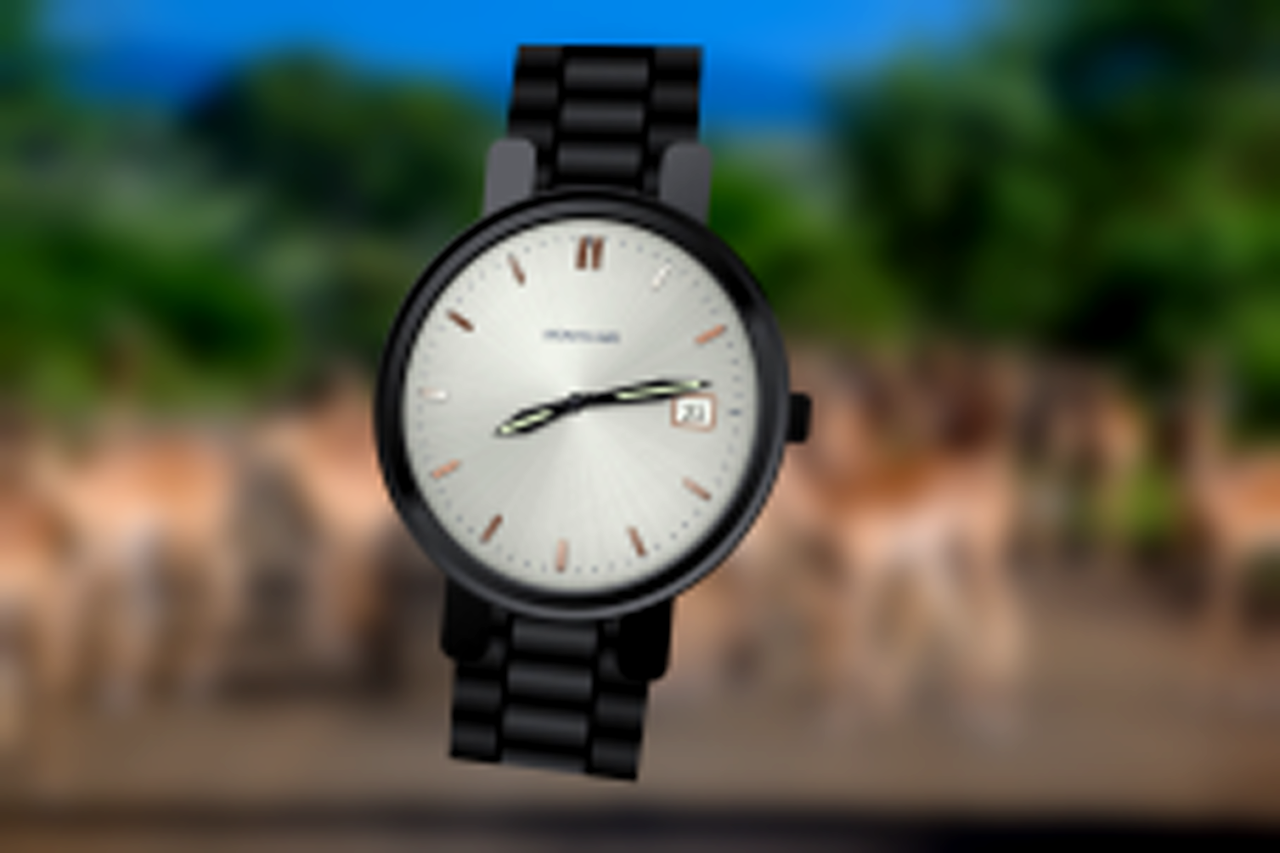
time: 8:13
